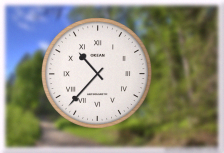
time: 10:37
